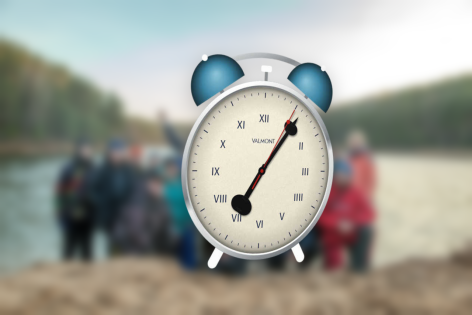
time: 7:06:05
